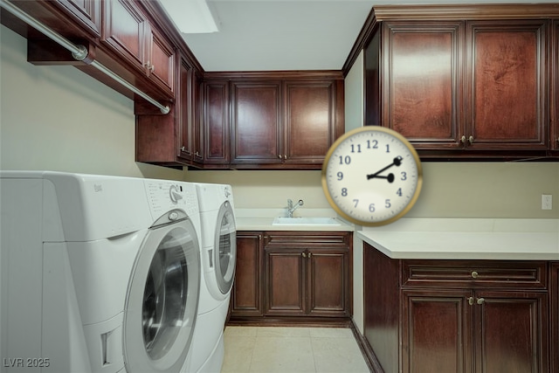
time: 3:10
